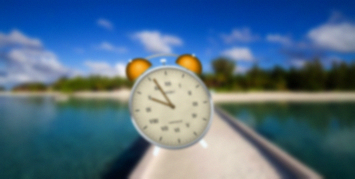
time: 9:56
